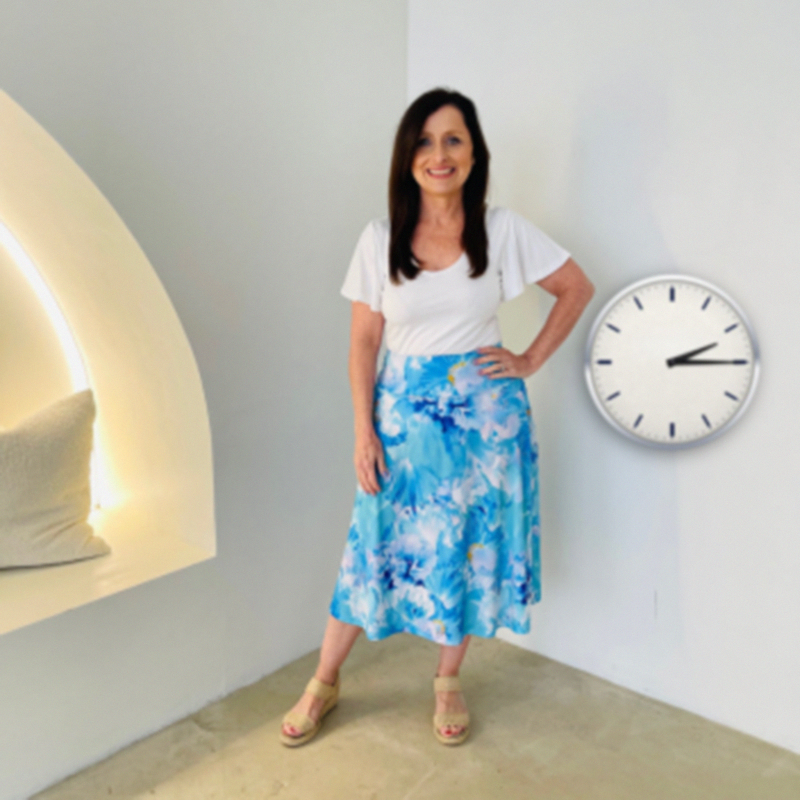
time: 2:15
